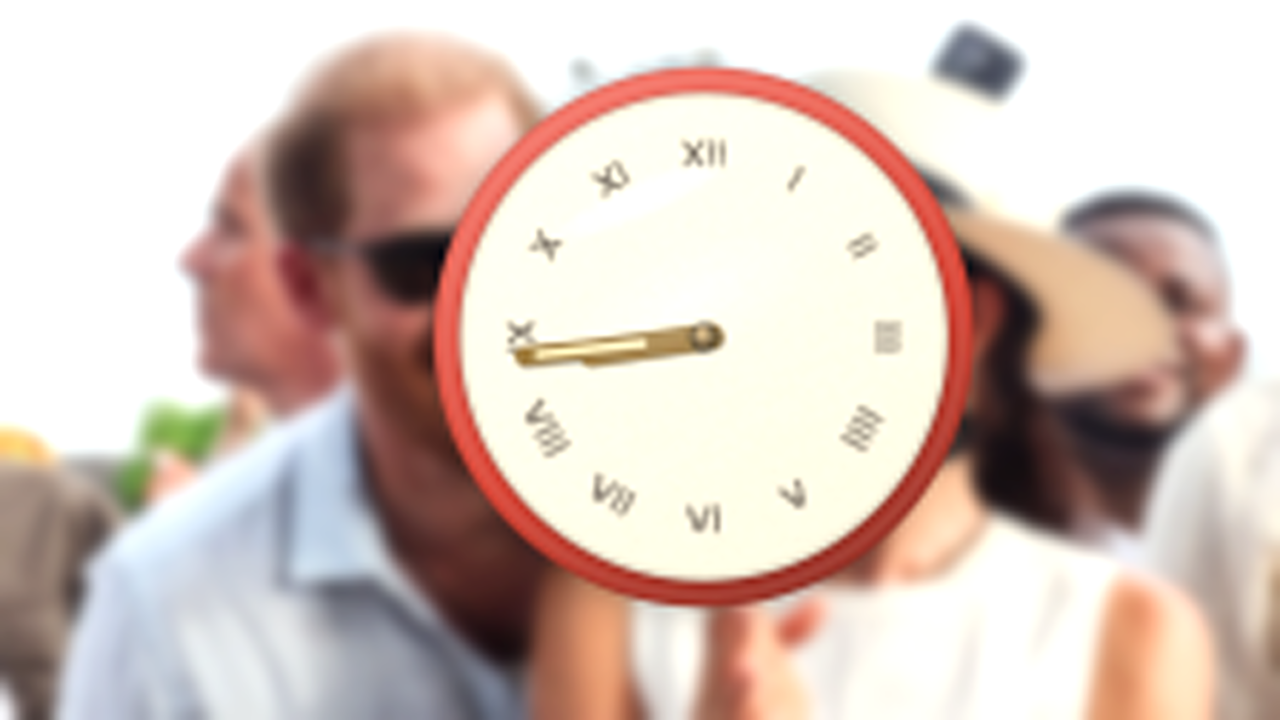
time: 8:44
